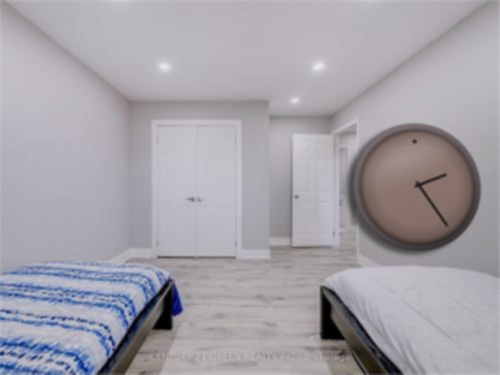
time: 2:25
